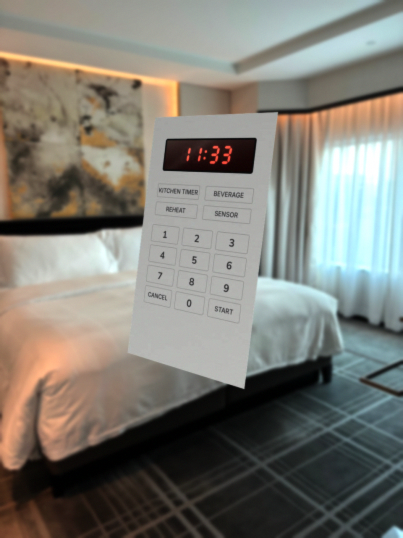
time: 11:33
